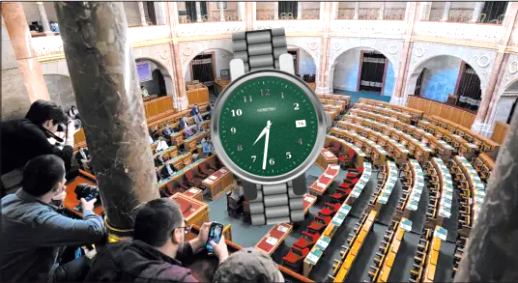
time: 7:32
